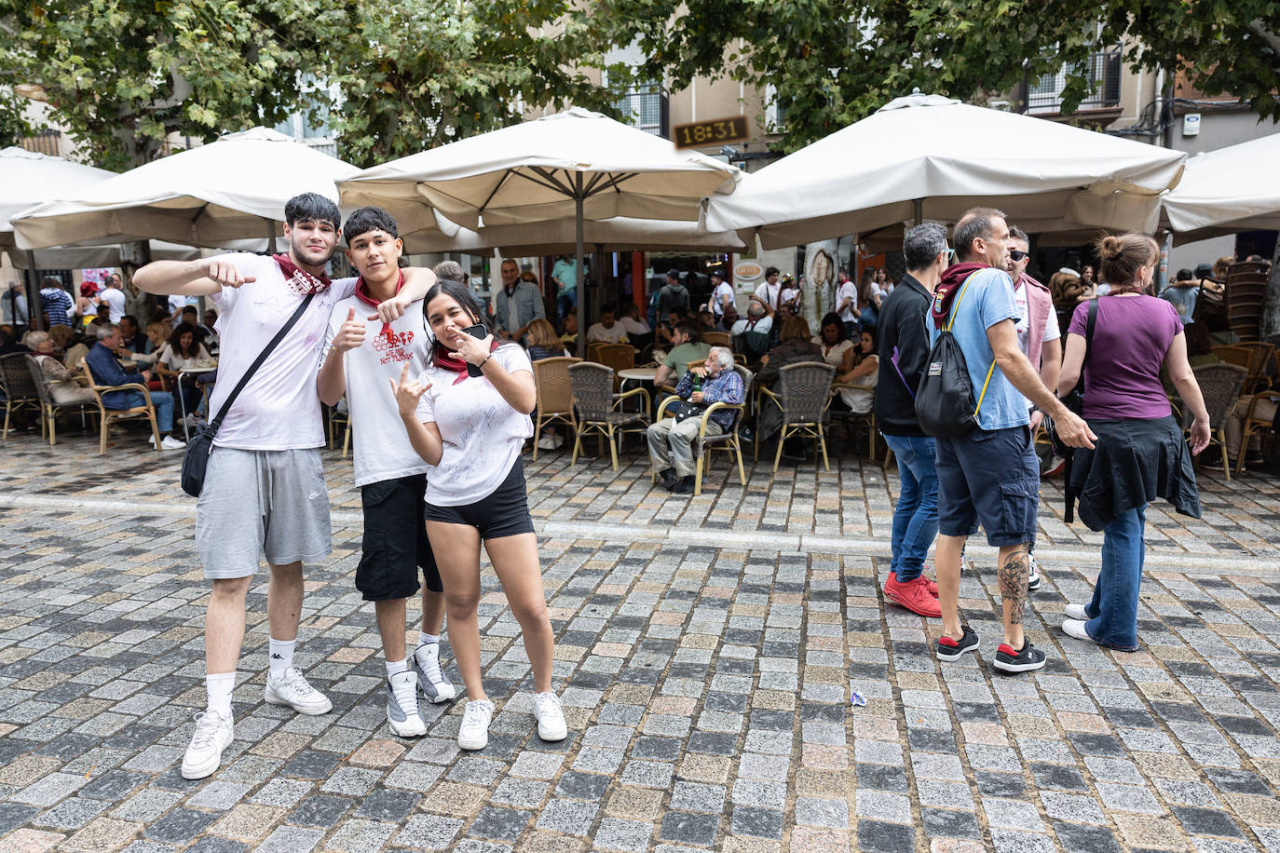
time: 18:31
